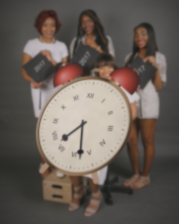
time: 7:28
